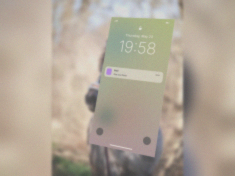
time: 19:58
